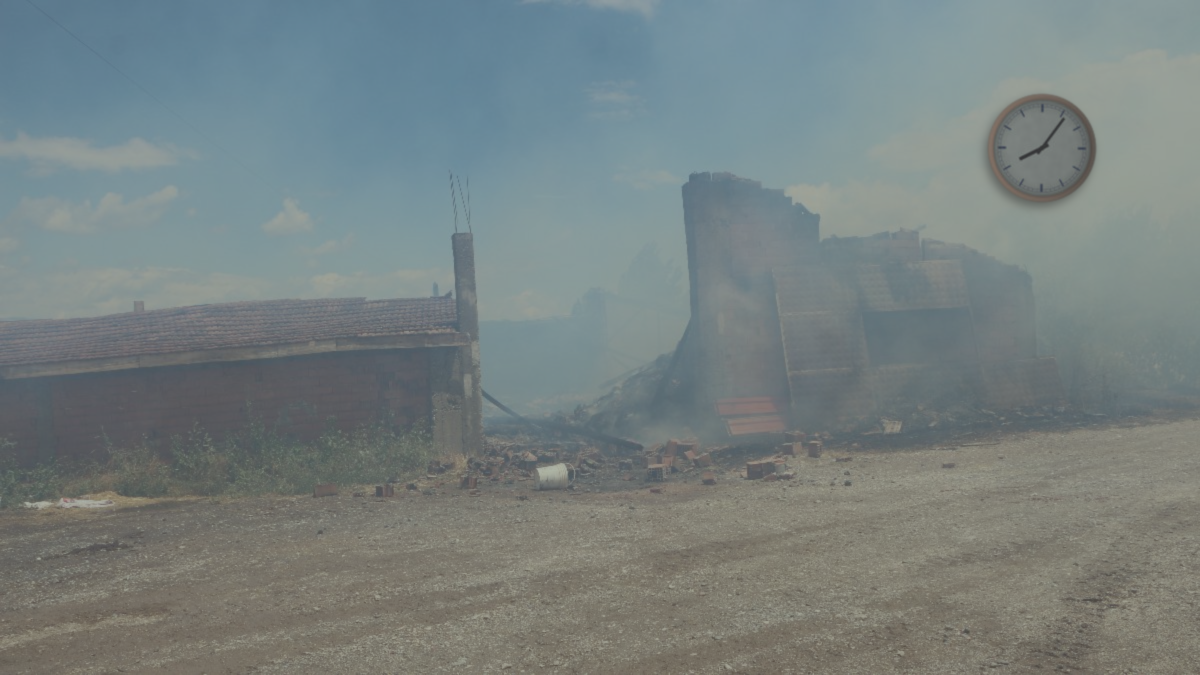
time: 8:06
